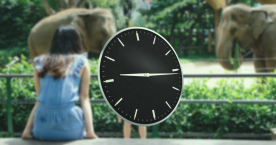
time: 9:16
